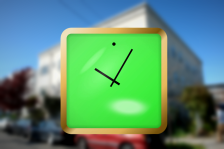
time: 10:05
